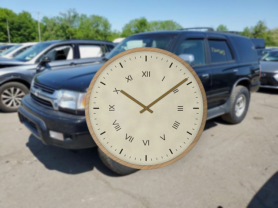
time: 10:09
